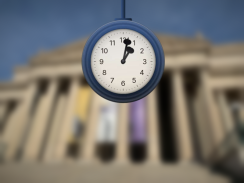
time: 1:02
